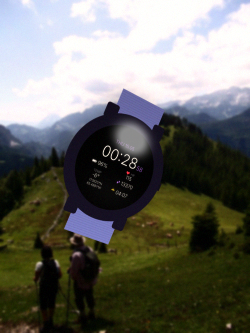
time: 0:28
